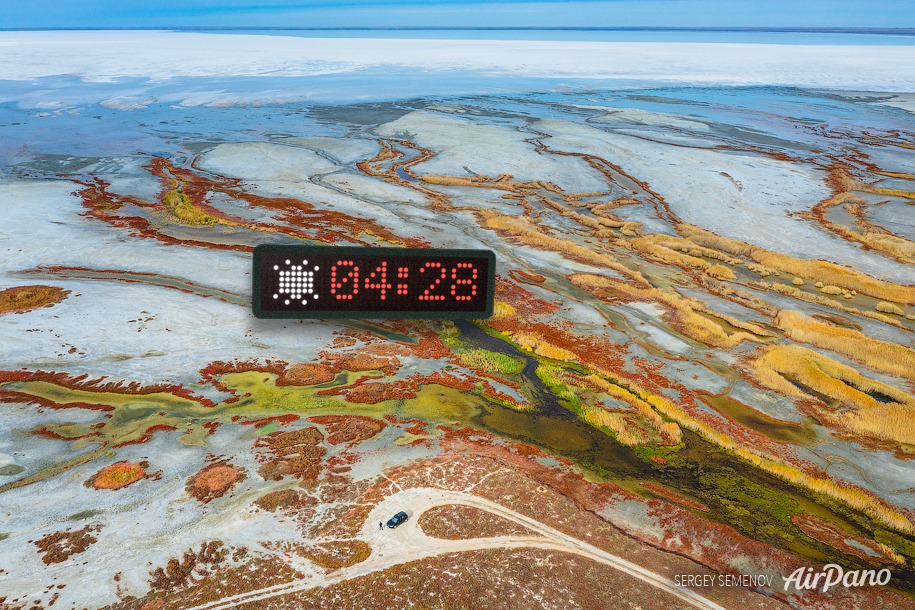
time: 4:28
